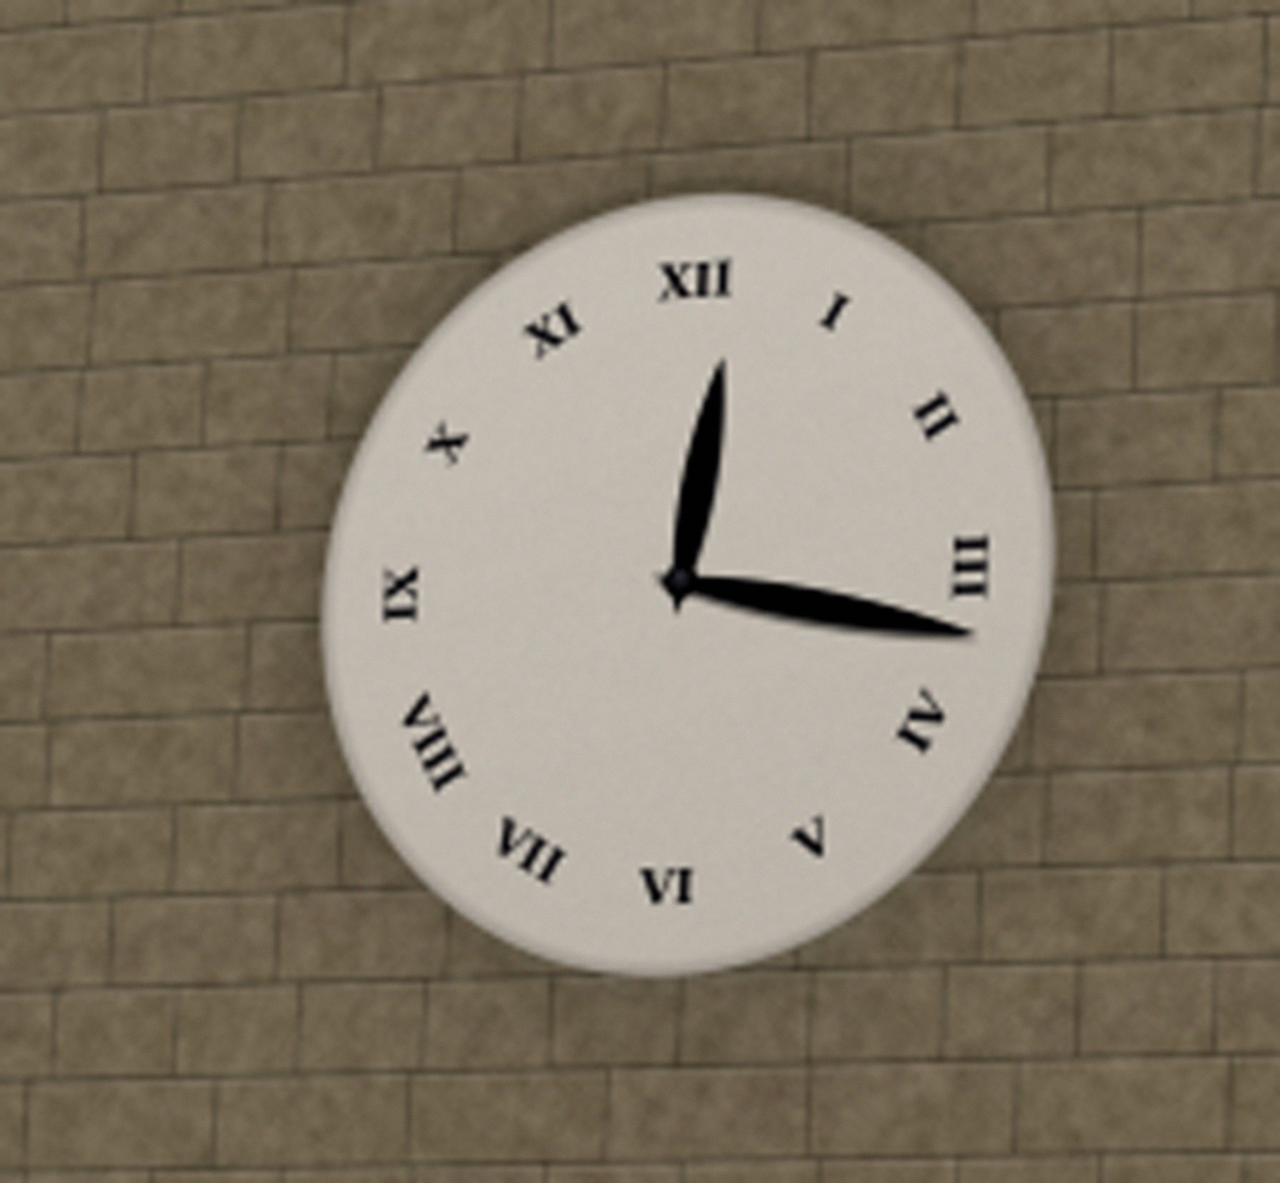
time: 12:17
